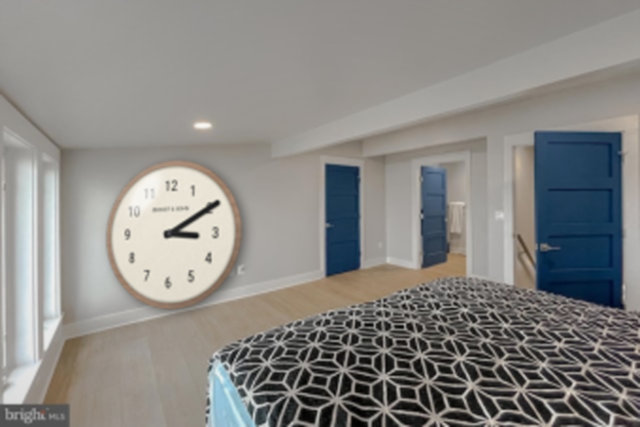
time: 3:10
